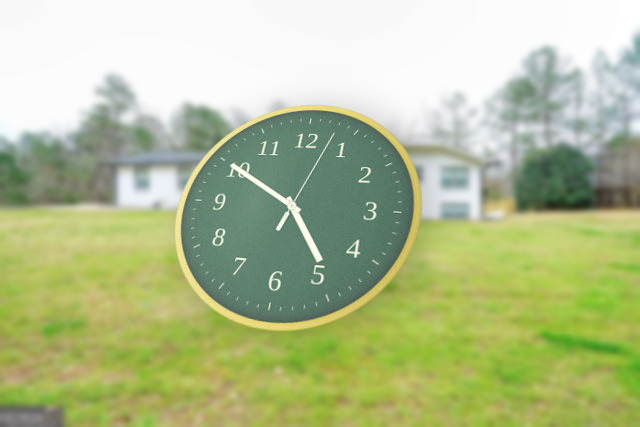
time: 4:50:03
